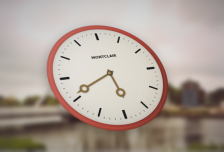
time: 5:41
